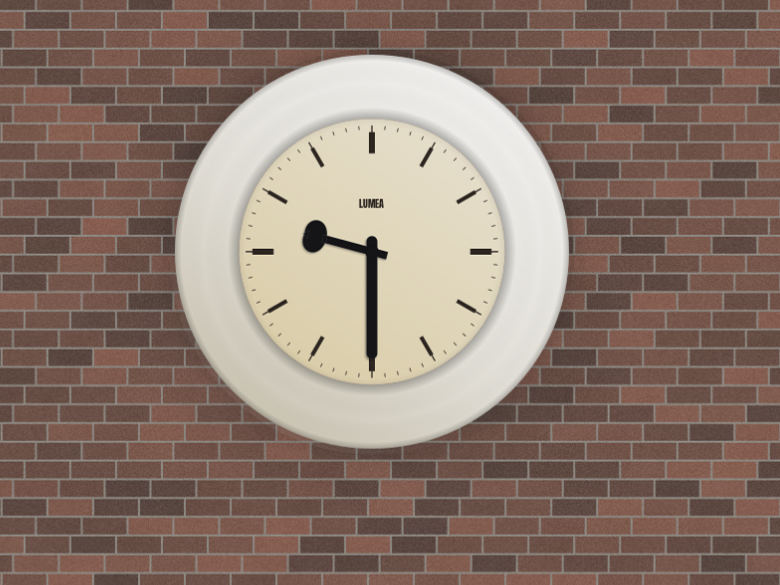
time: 9:30
